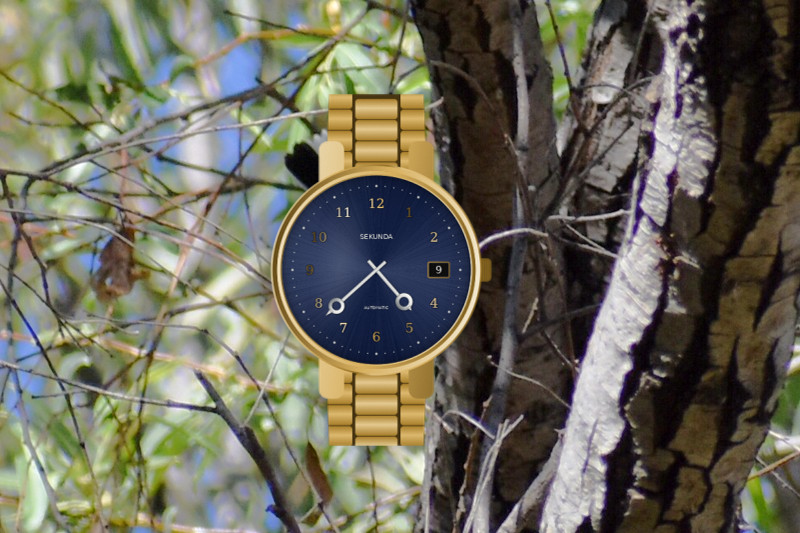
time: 4:38
